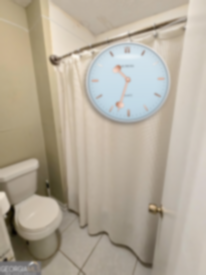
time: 10:33
